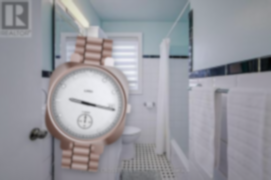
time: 9:16
